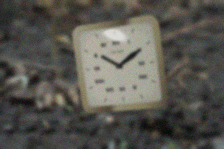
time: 10:10
